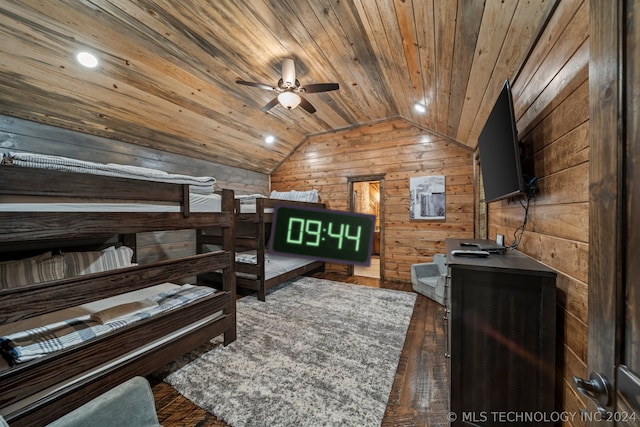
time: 9:44
